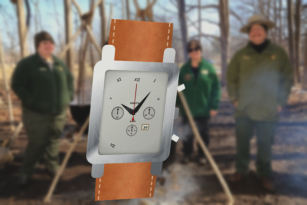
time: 10:06
